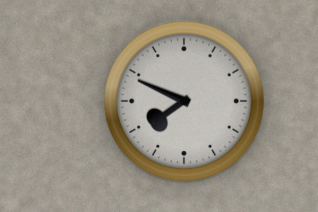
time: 7:49
